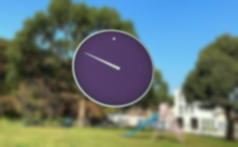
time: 9:49
